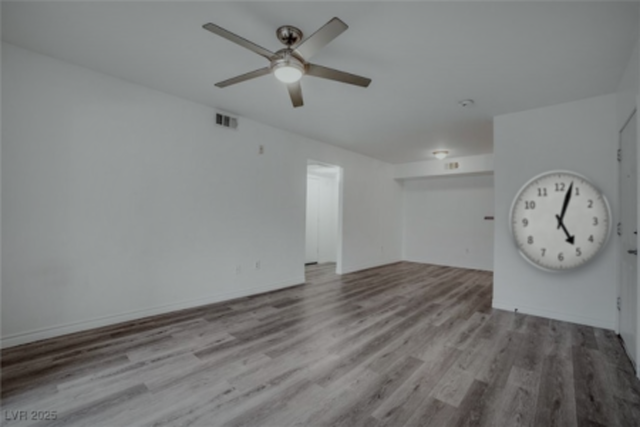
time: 5:03
